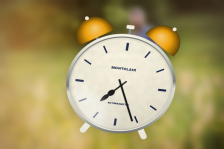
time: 7:26
